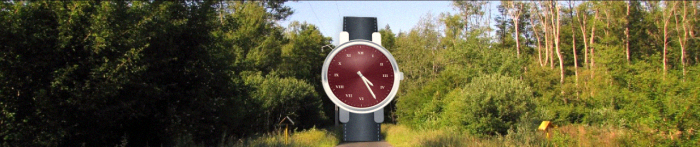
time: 4:25
